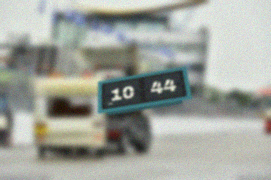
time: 10:44
